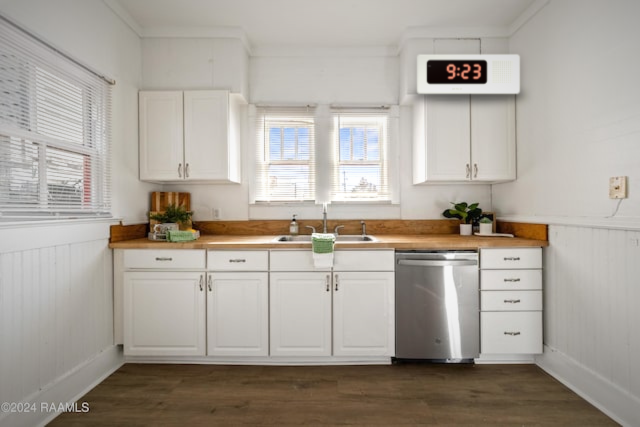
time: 9:23
